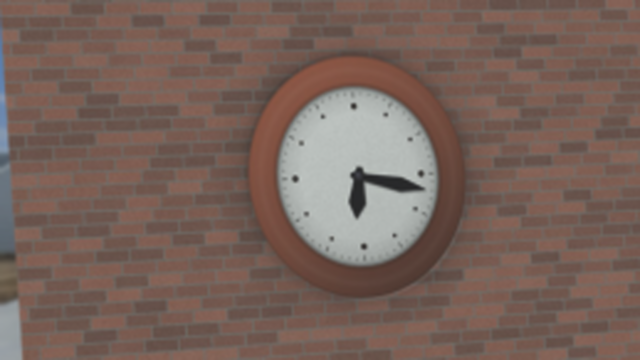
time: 6:17
